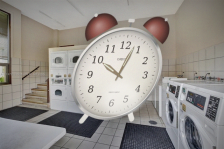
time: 10:03
